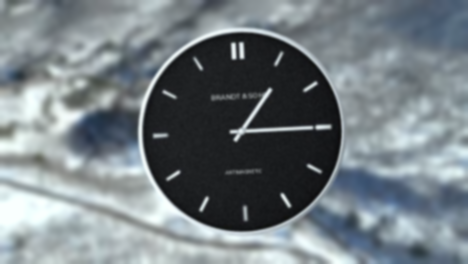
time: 1:15
